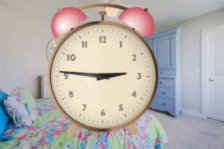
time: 2:46
